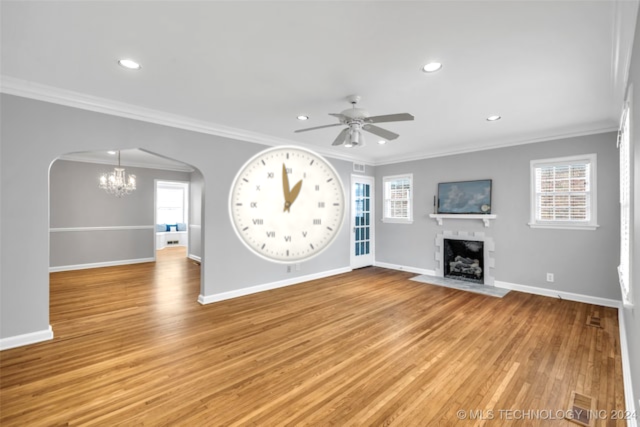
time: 12:59
